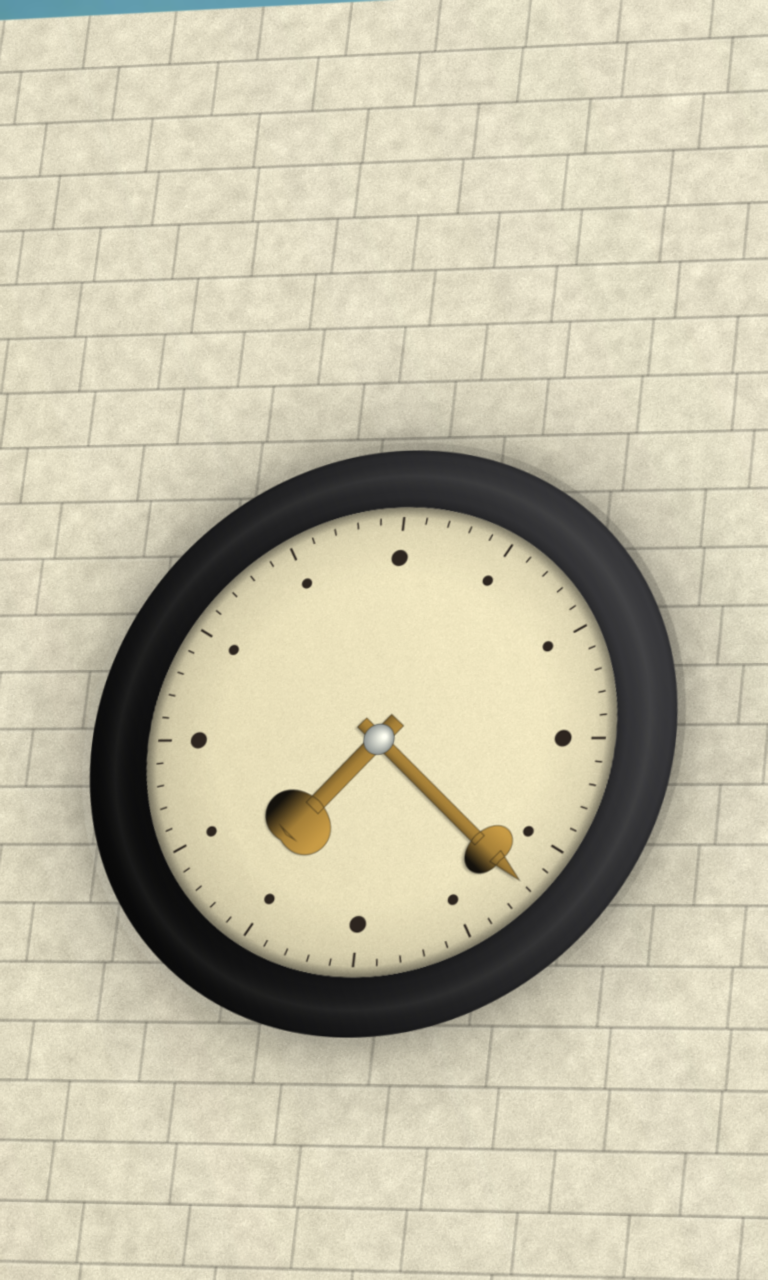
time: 7:22
